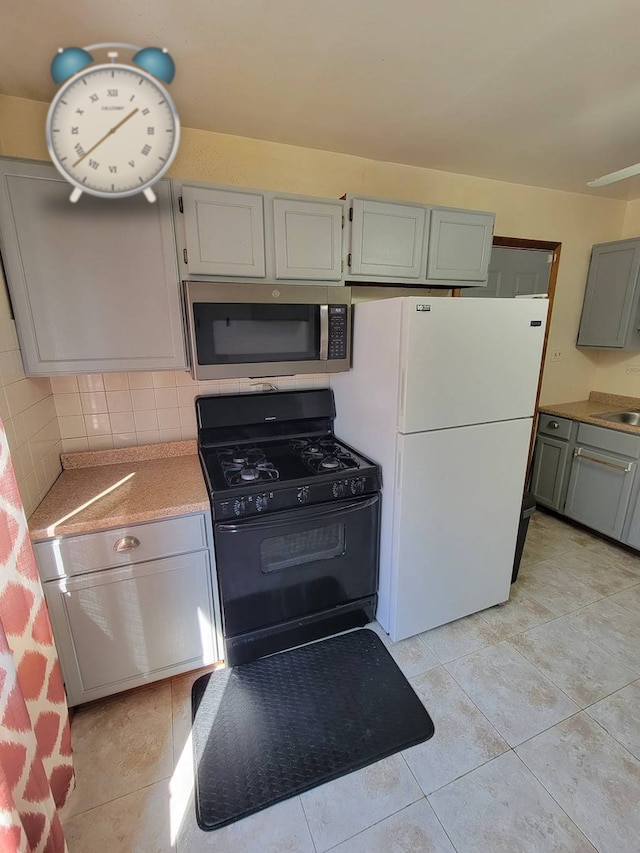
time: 1:38
